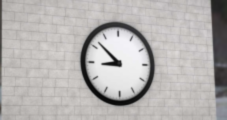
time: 8:52
